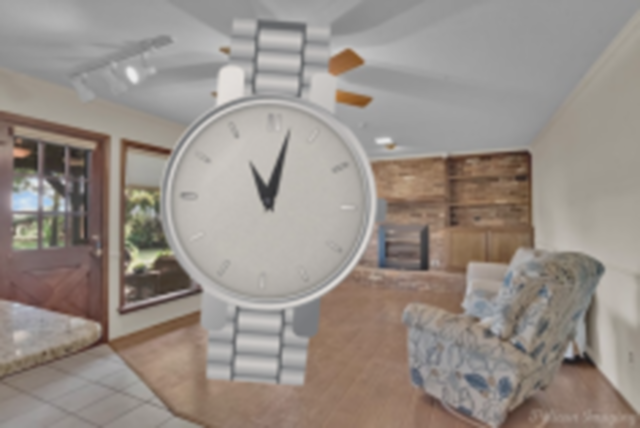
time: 11:02
